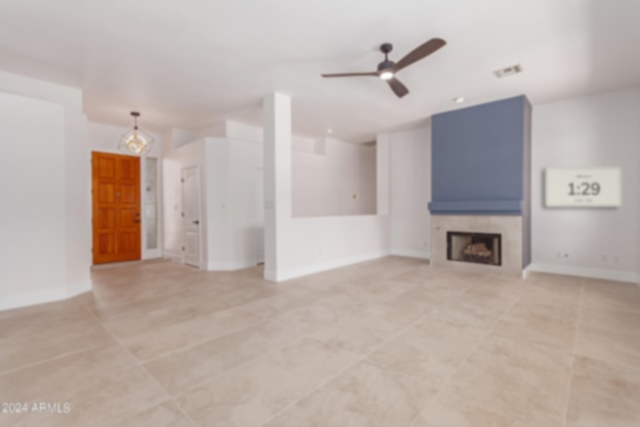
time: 1:29
